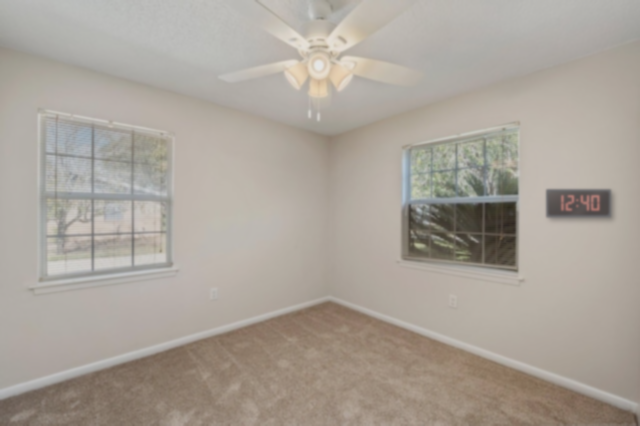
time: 12:40
